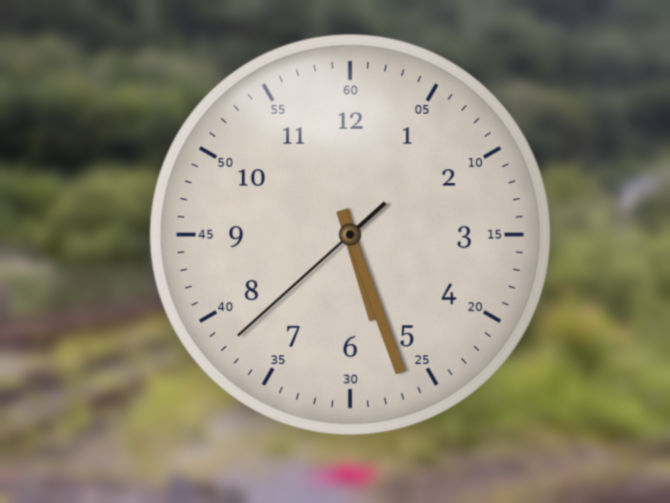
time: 5:26:38
